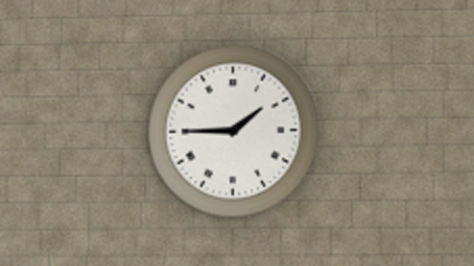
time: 1:45
